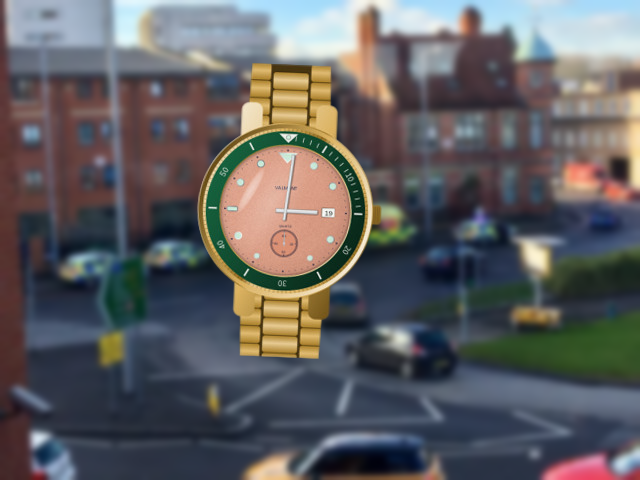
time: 3:01
